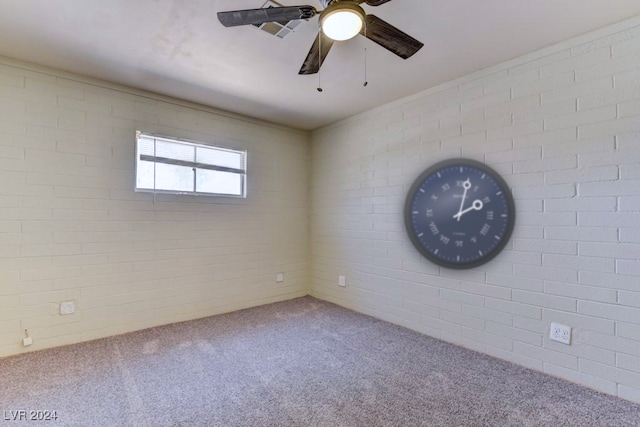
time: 2:02
